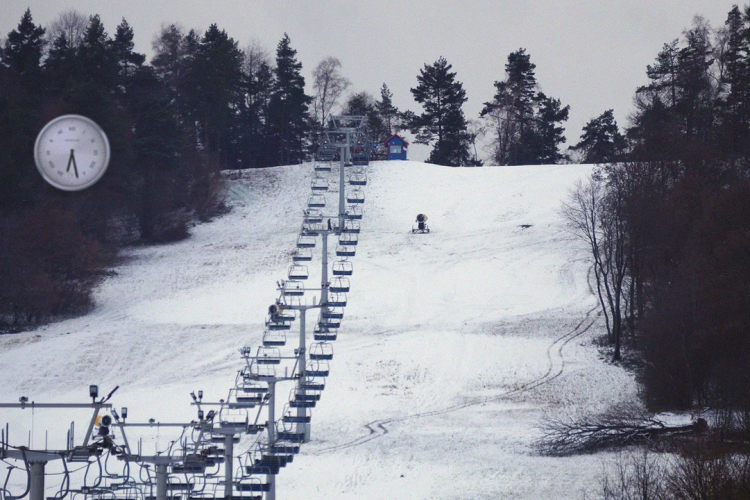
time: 6:28
